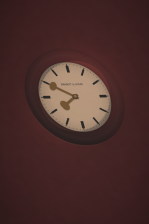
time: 7:50
